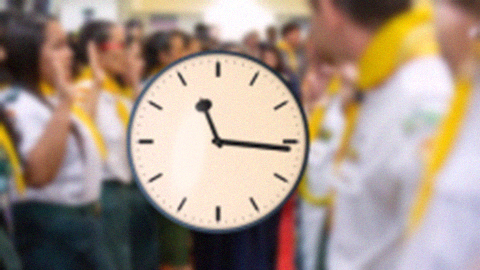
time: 11:16
